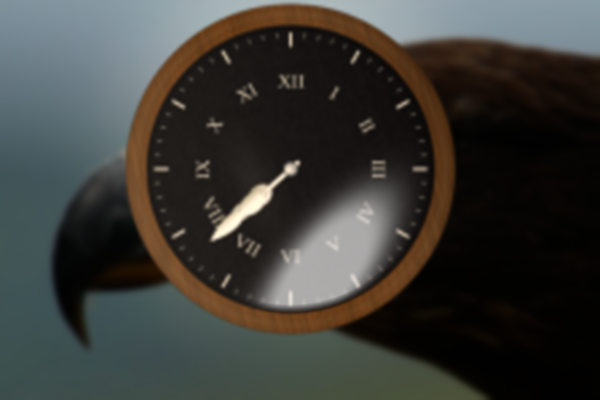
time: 7:38
